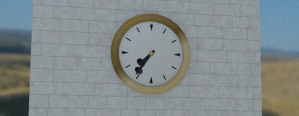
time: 7:36
